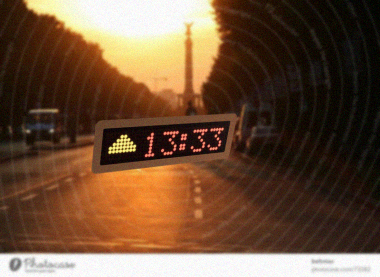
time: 13:33
